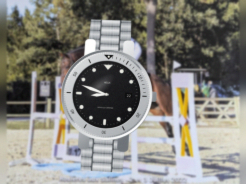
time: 8:48
